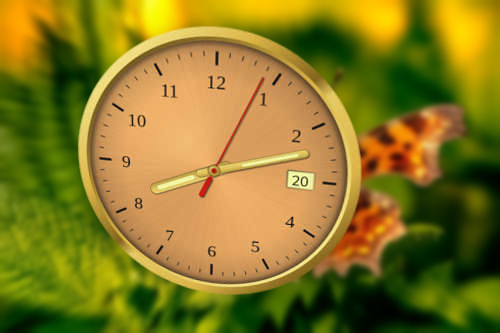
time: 8:12:04
